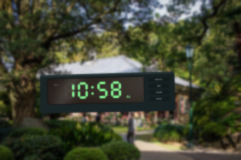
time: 10:58
